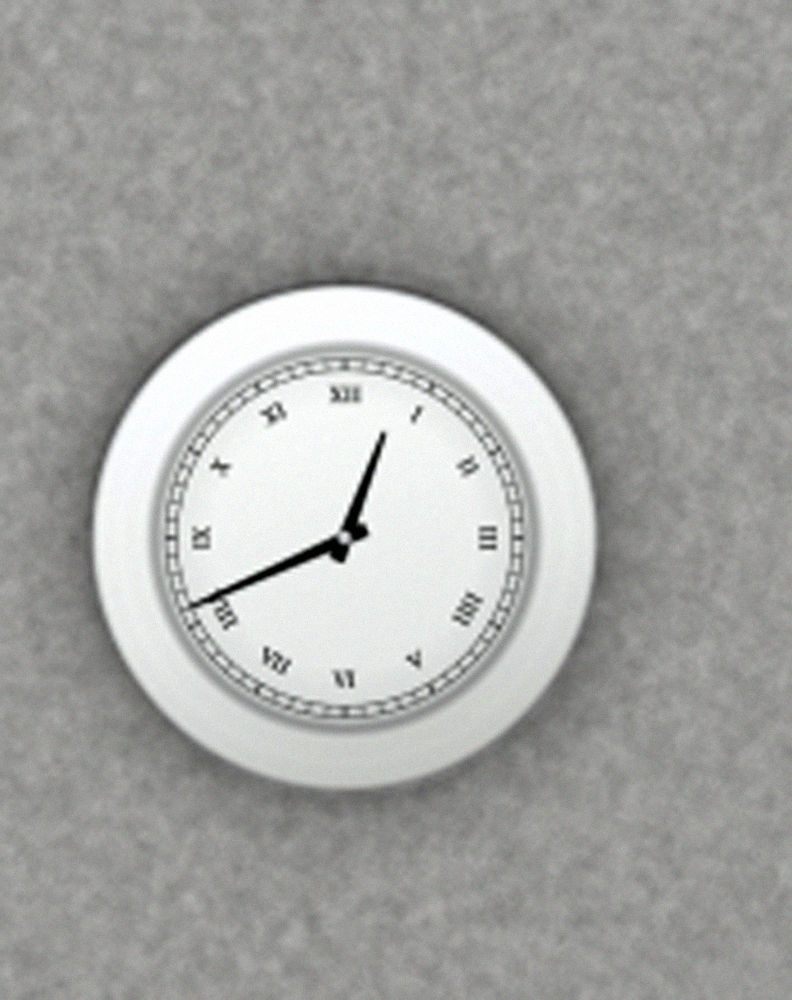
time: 12:41
